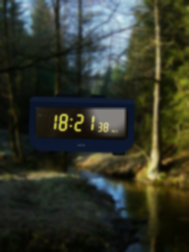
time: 18:21
